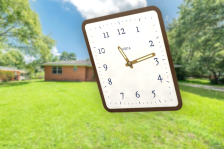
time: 11:13
